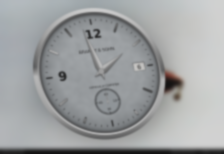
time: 1:58
